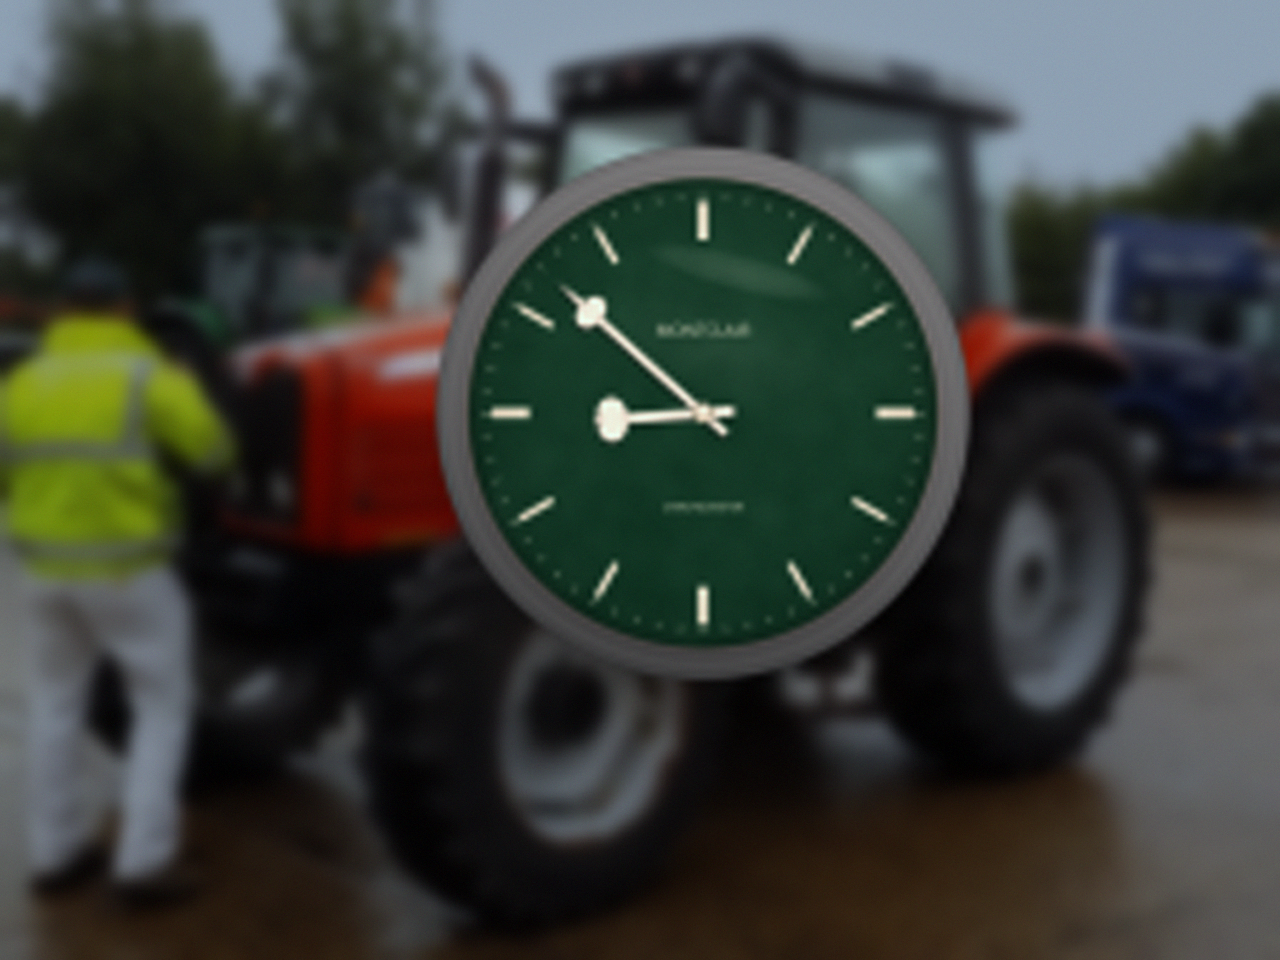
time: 8:52
